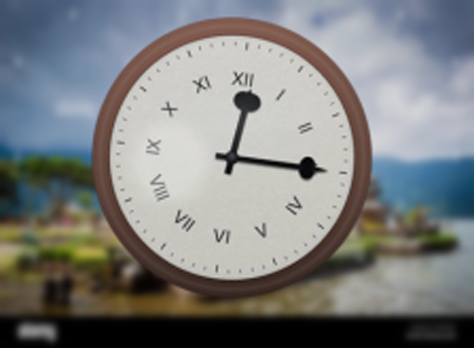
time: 12:15
